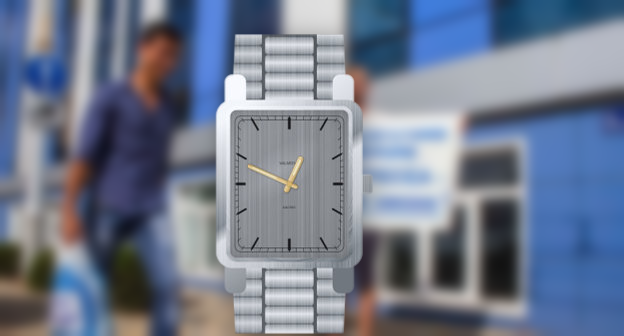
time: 12:49
